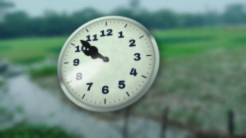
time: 9:52
